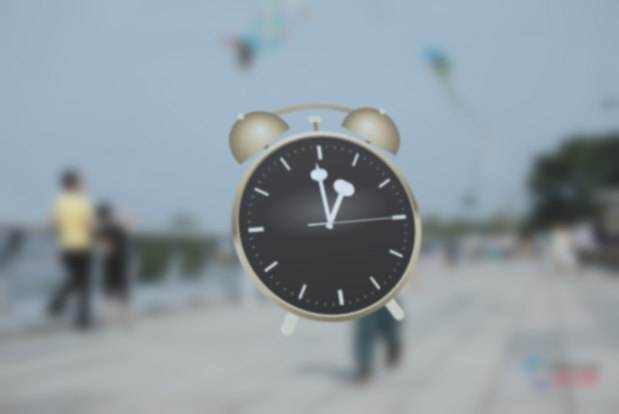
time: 12:59:15
